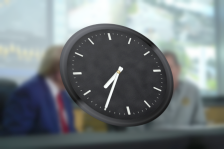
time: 7:35
